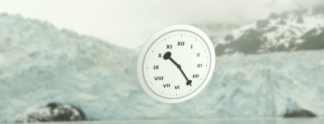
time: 10:24
